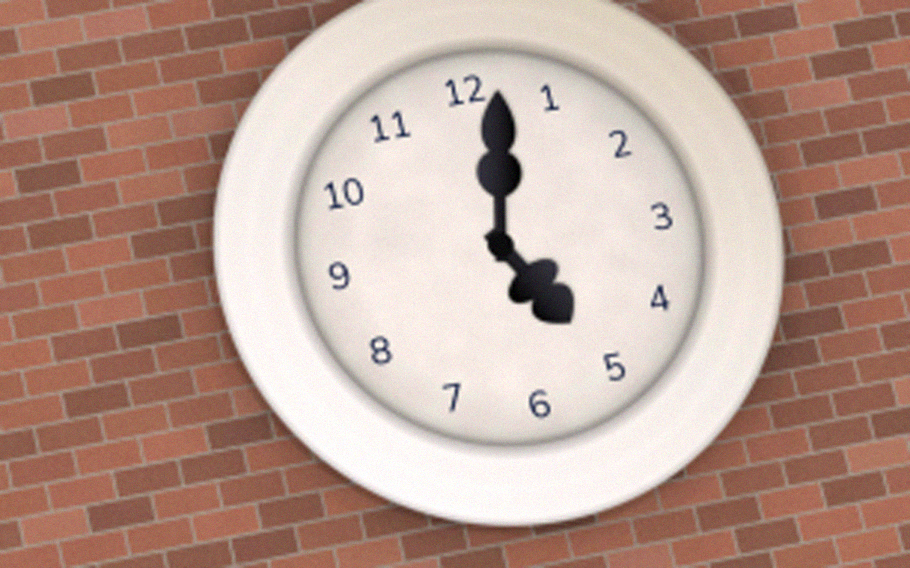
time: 5:02
